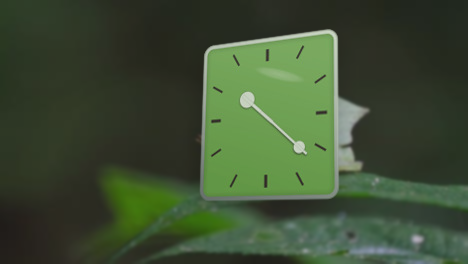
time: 10:22
